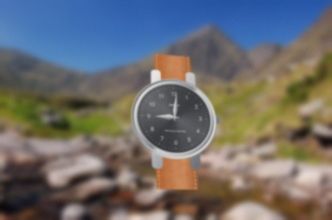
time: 9:01
